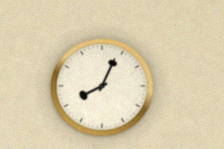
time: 8:04
